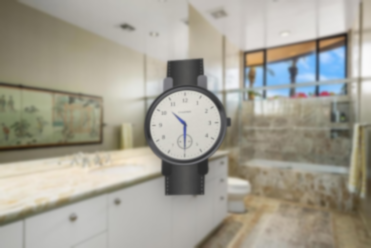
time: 10:30
